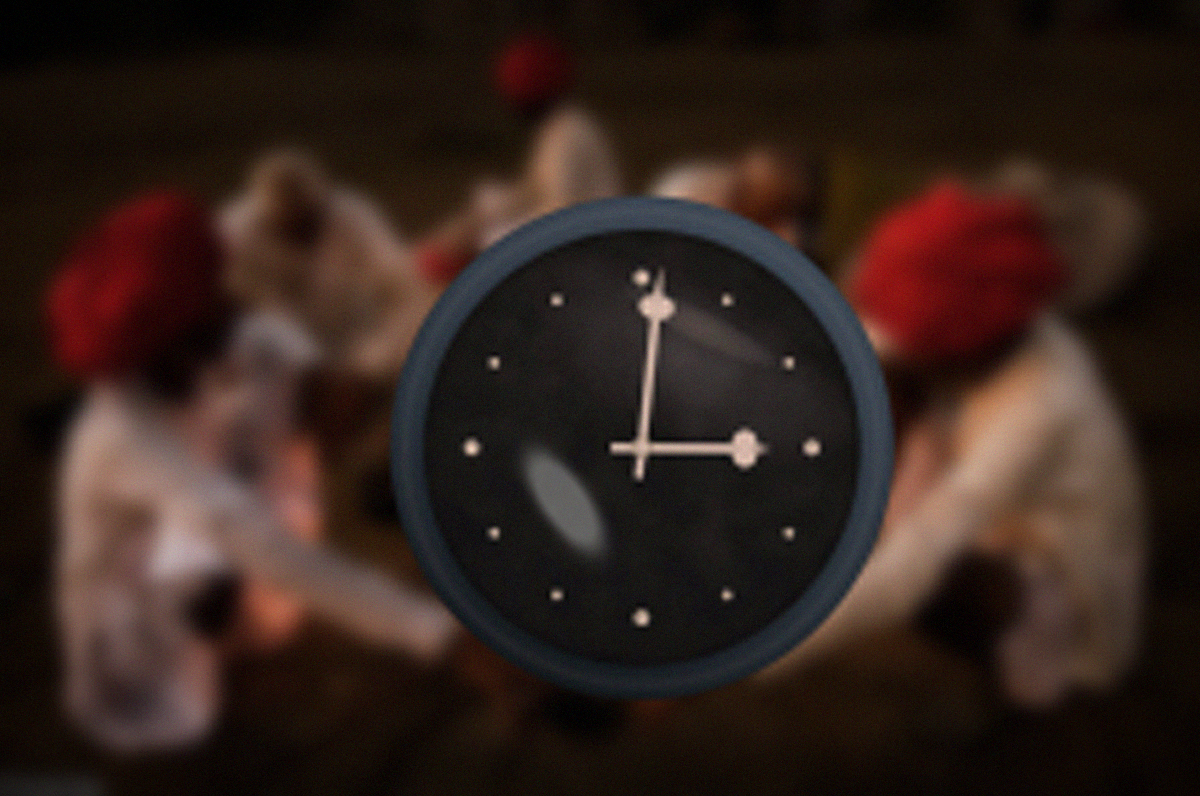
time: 3:01
